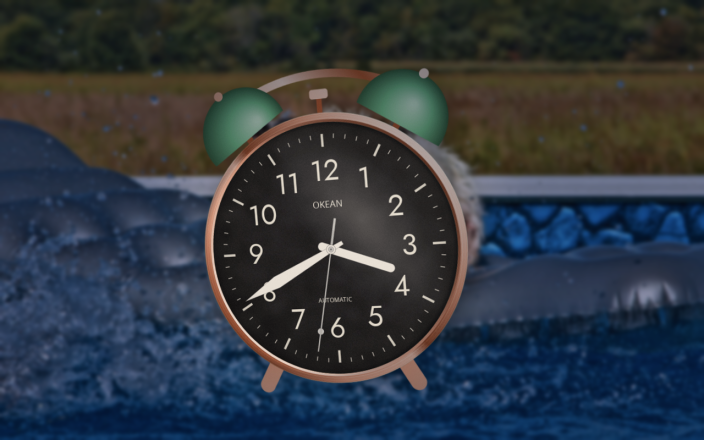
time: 3:40:32
